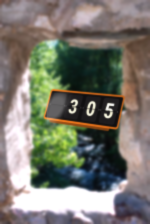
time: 3:05
